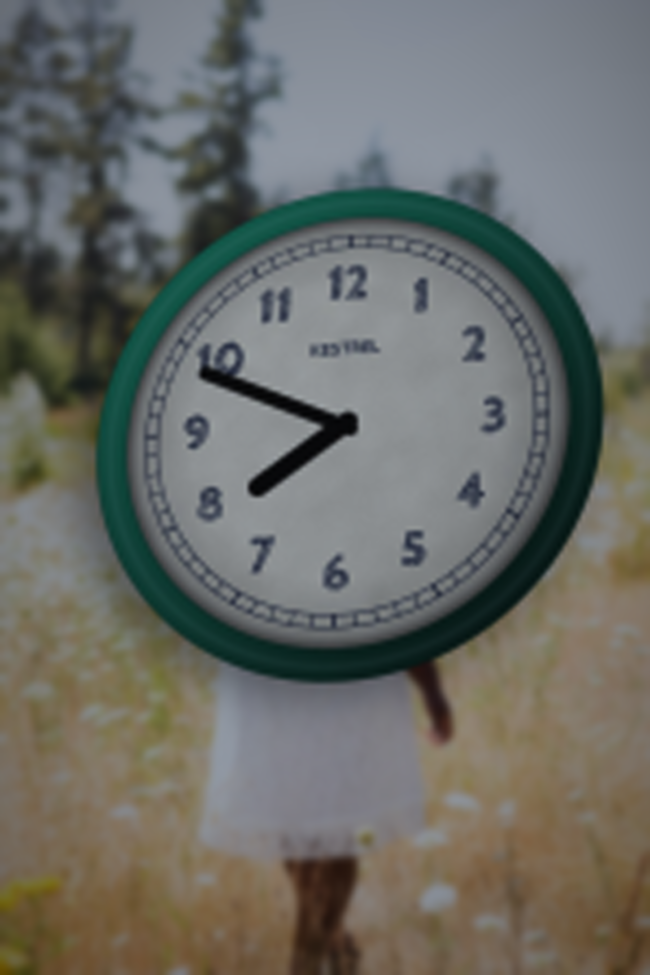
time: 7:49
